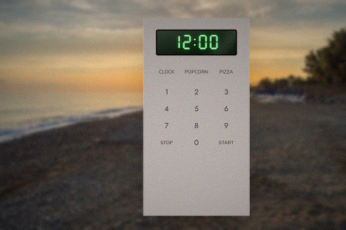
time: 12:00
